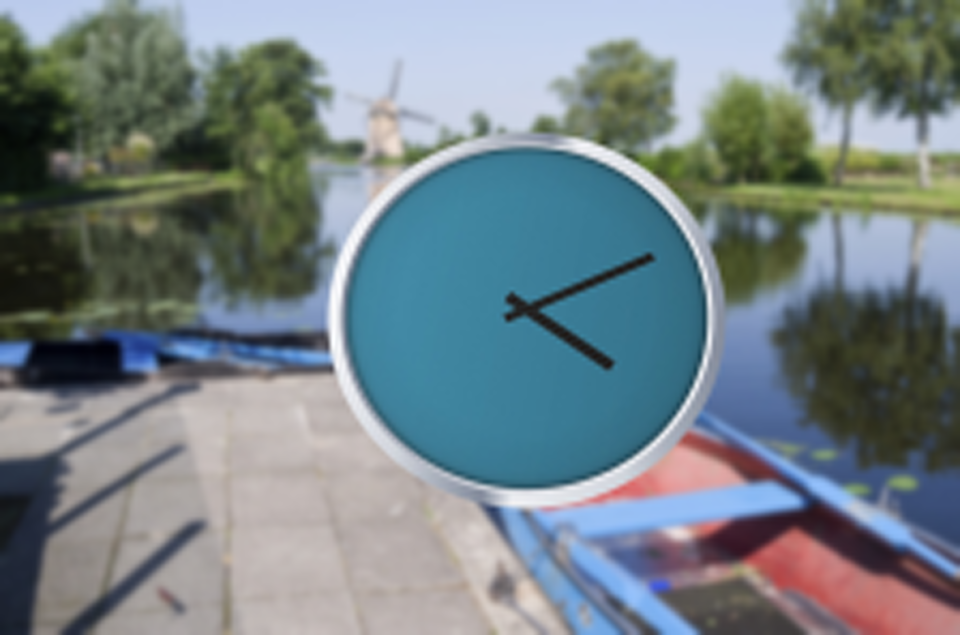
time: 4:11
